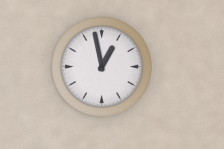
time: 12:58
